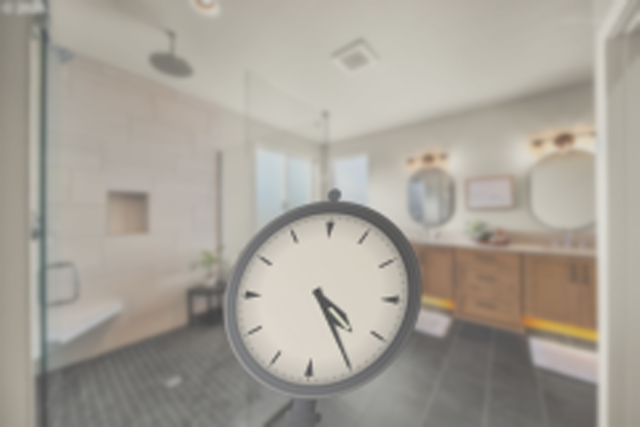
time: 4:25
